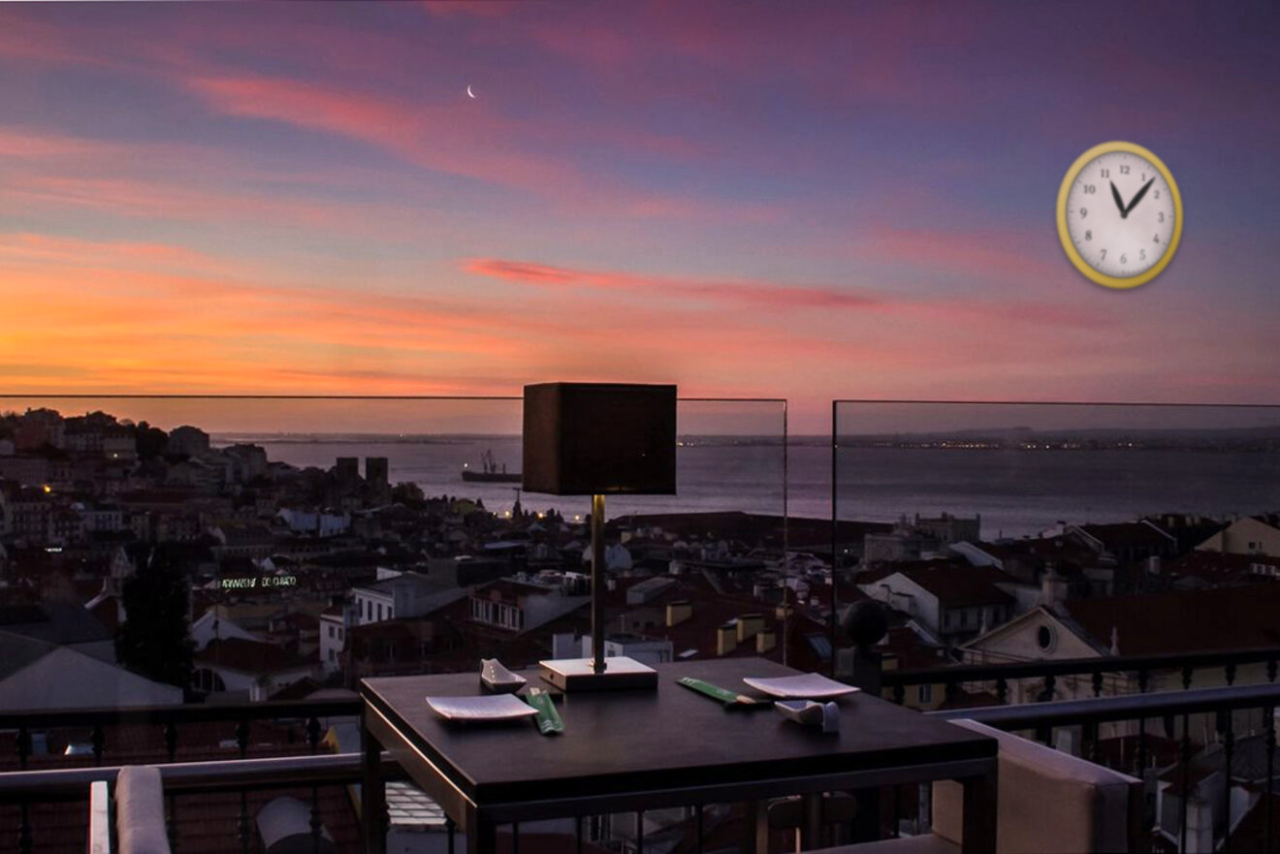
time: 11:07
